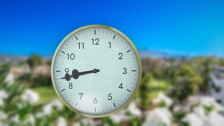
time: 8:43
